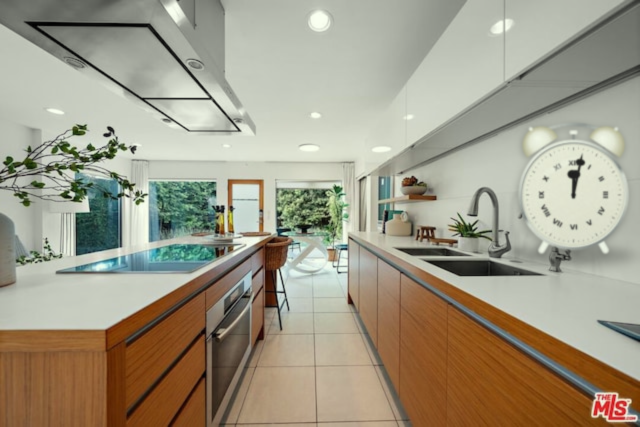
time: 12:02
